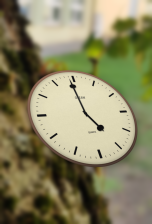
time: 4:59
